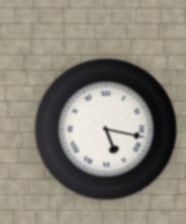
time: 5:17
